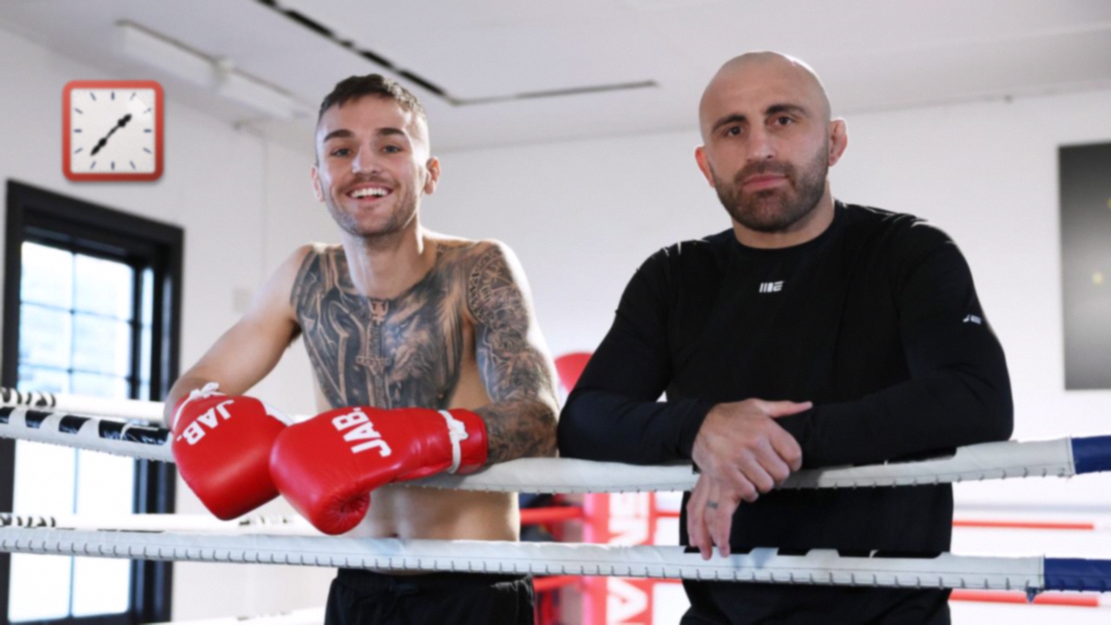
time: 1:37
